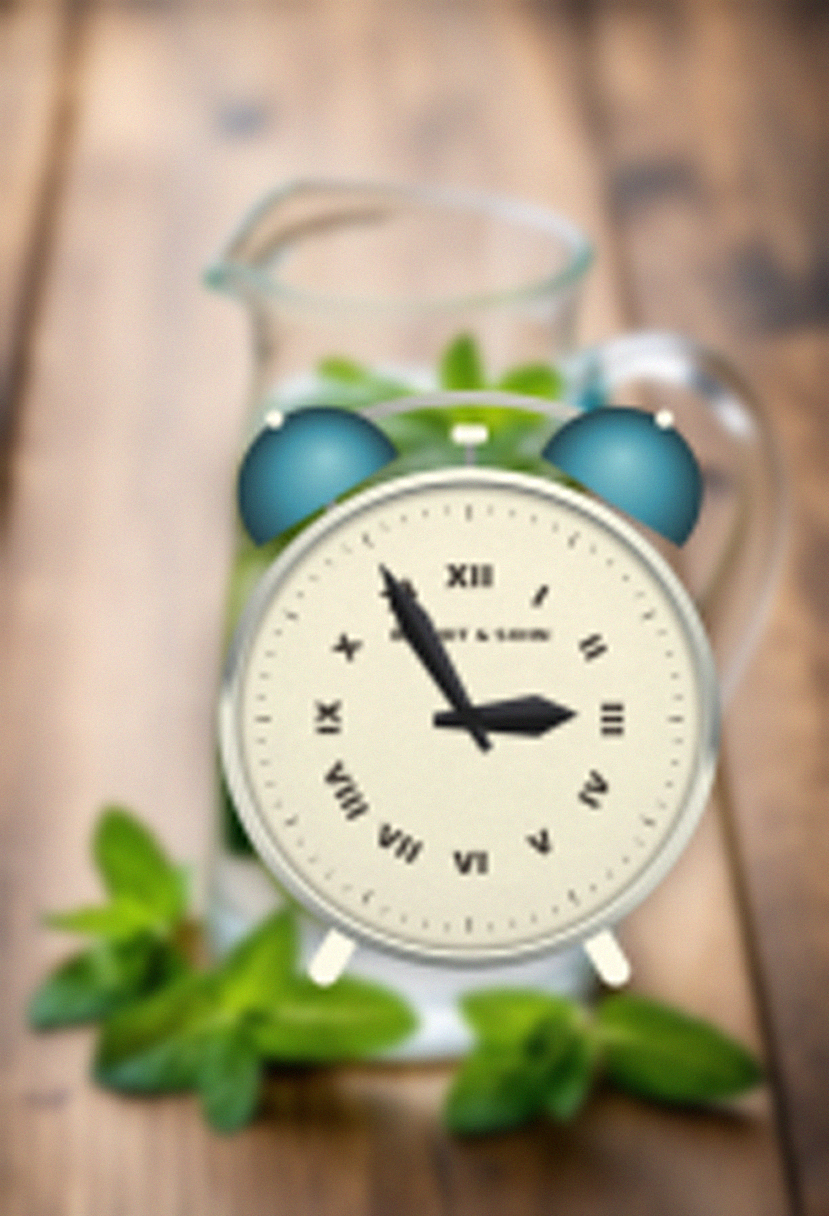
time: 2:55
